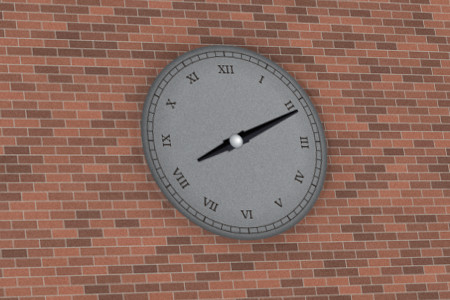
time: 8:11
